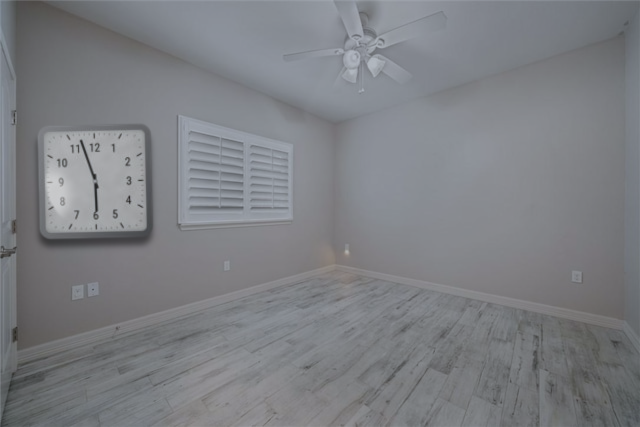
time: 5:57
